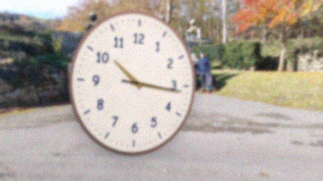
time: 10:16:16
